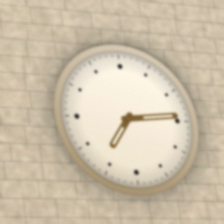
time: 7:14
